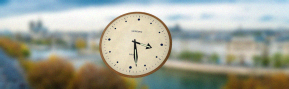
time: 3:28
